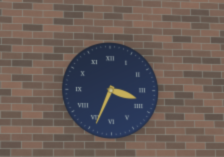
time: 3:34
